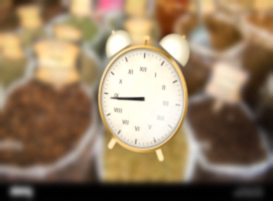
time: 8:44
